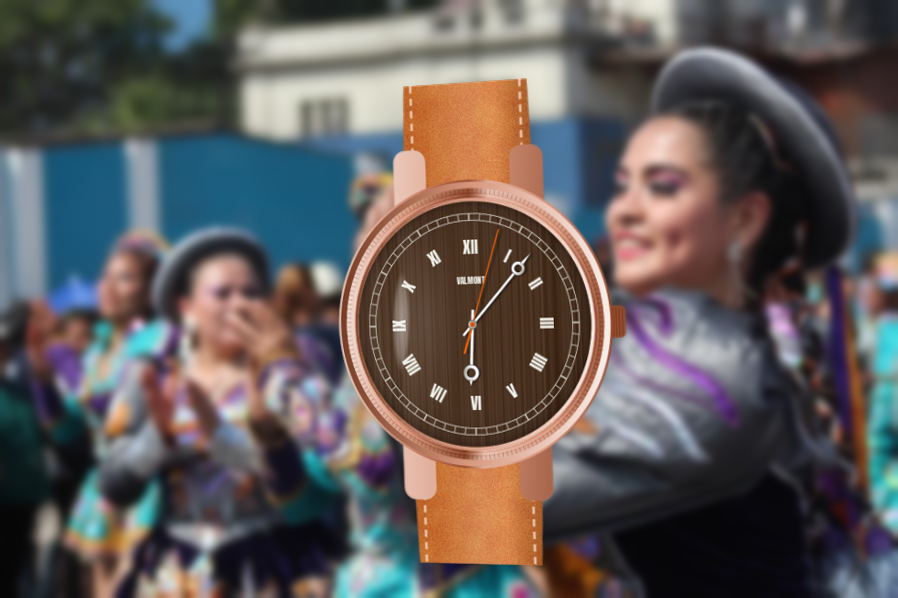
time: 6:07:03
